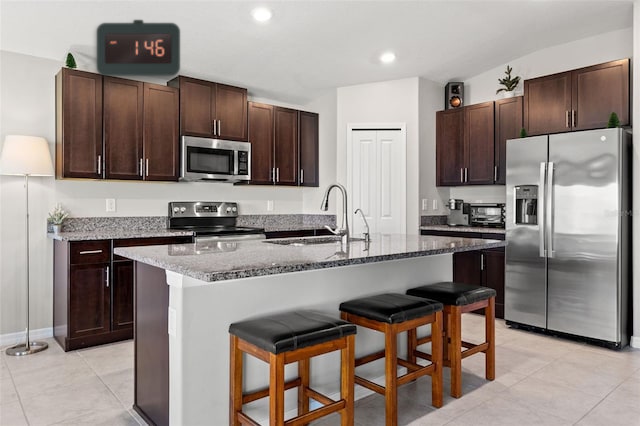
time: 1:46
